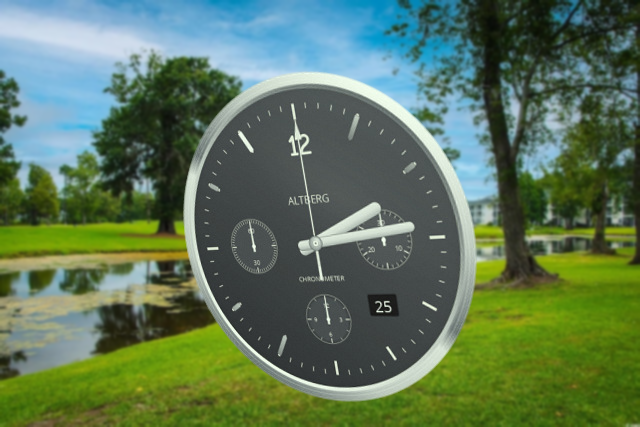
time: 2:14
